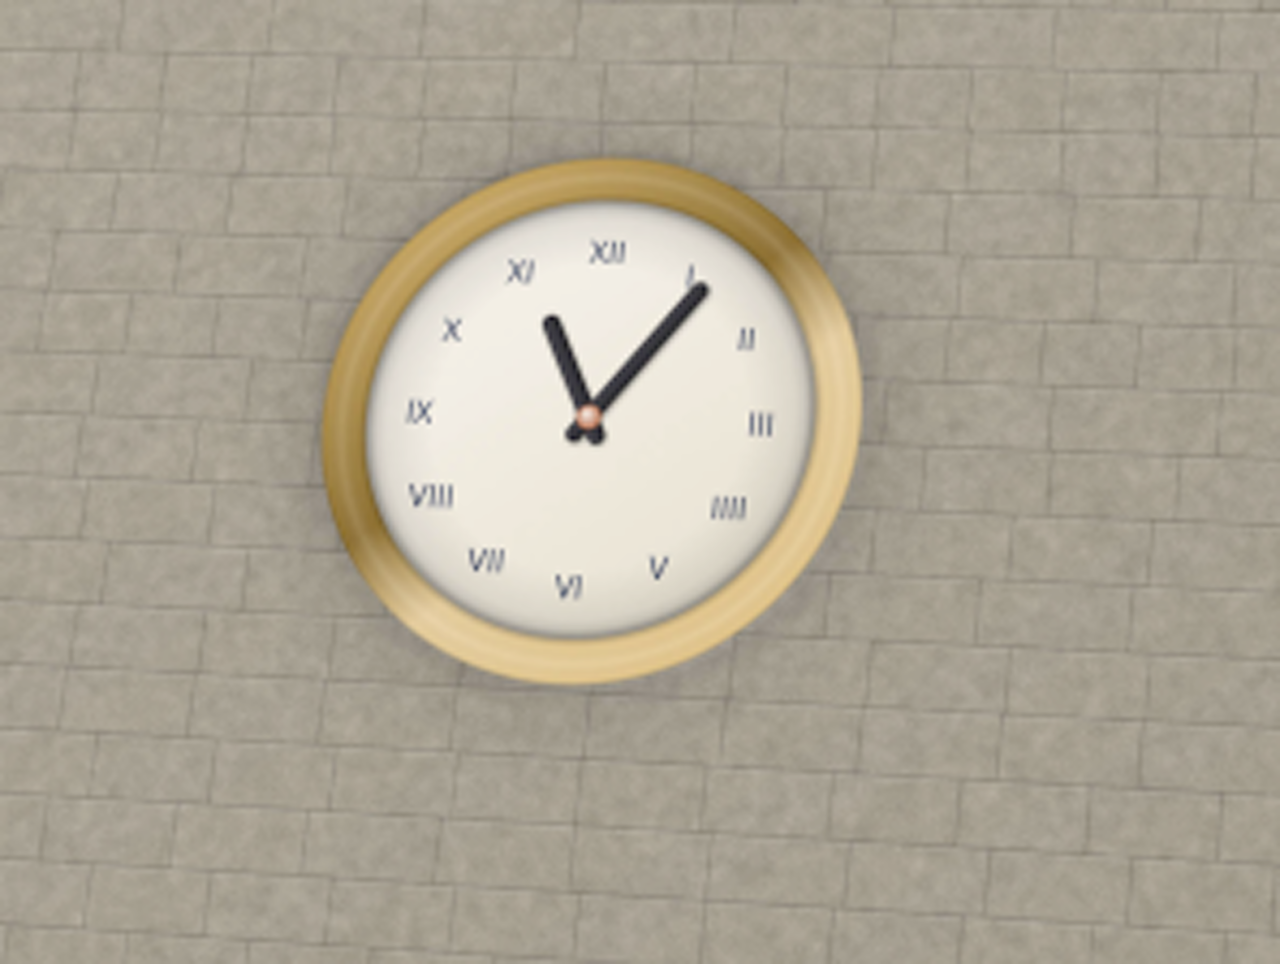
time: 11:06
